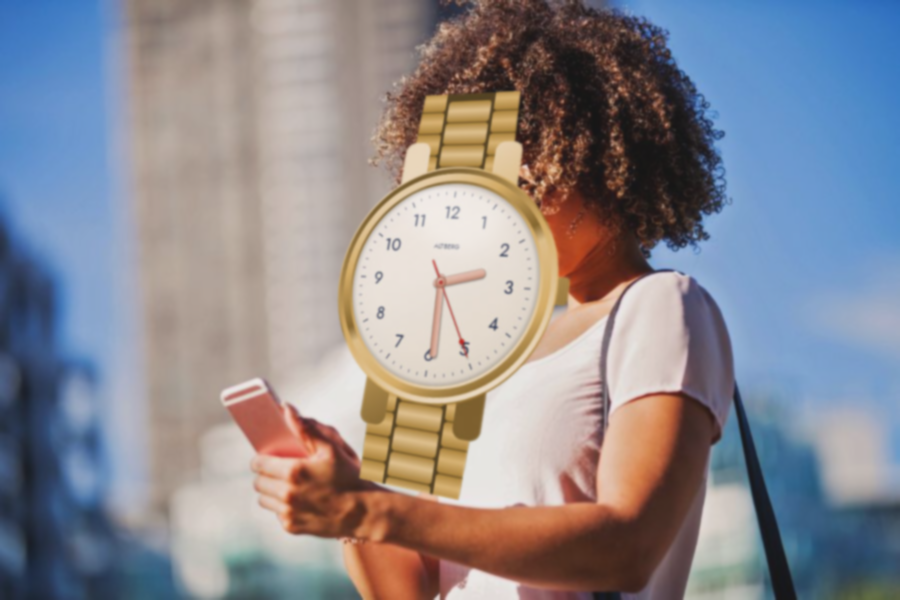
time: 2:29:25
